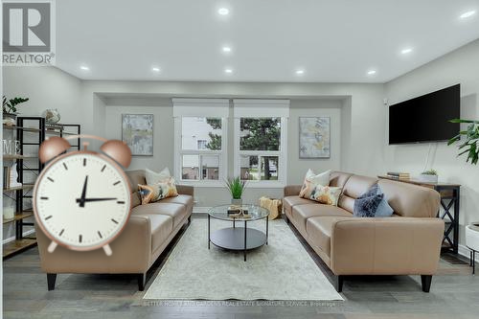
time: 12:14
